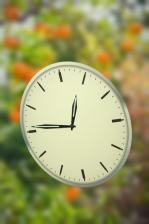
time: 12:46
